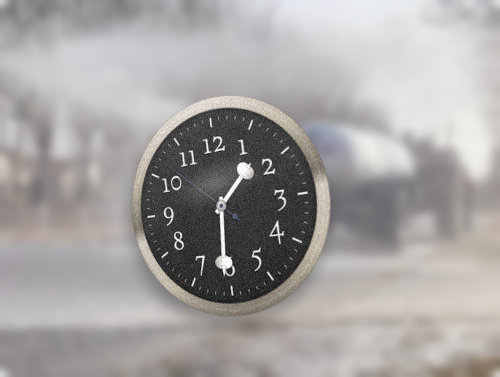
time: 1:30:52
